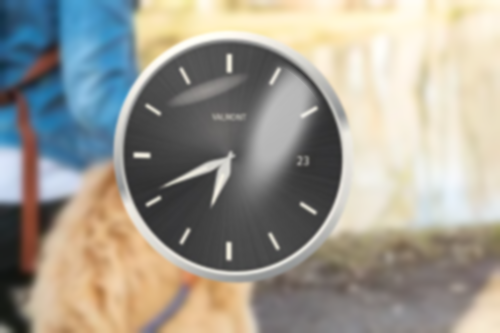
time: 6:41
